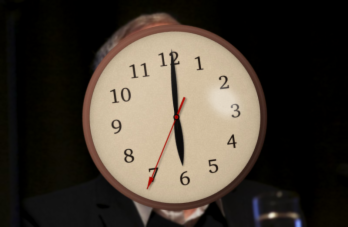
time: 6:00:35
